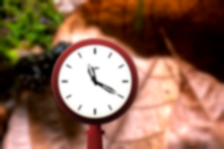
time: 11:20
